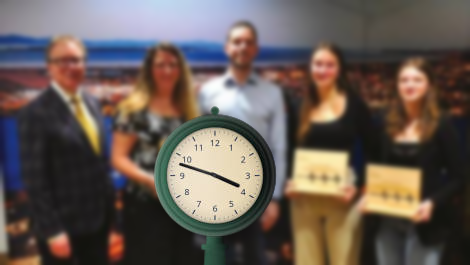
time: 3:48
